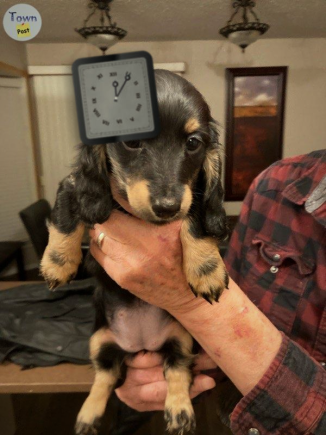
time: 12:06
